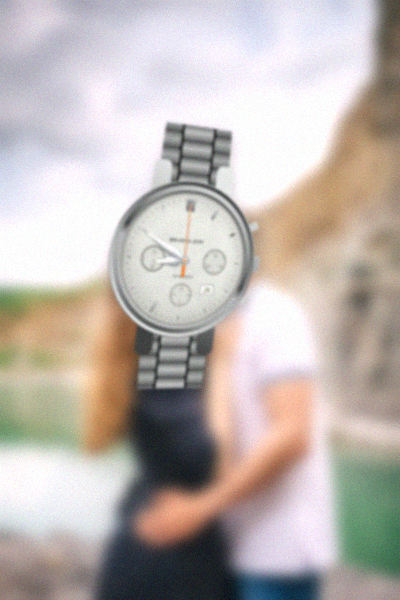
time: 8:50
